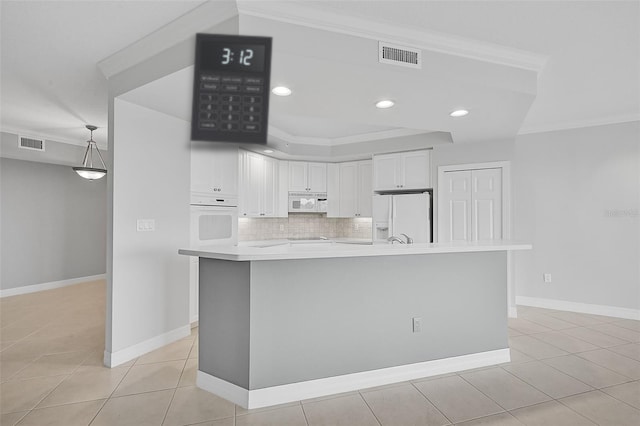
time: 3:12
